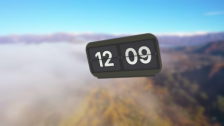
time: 12:09
